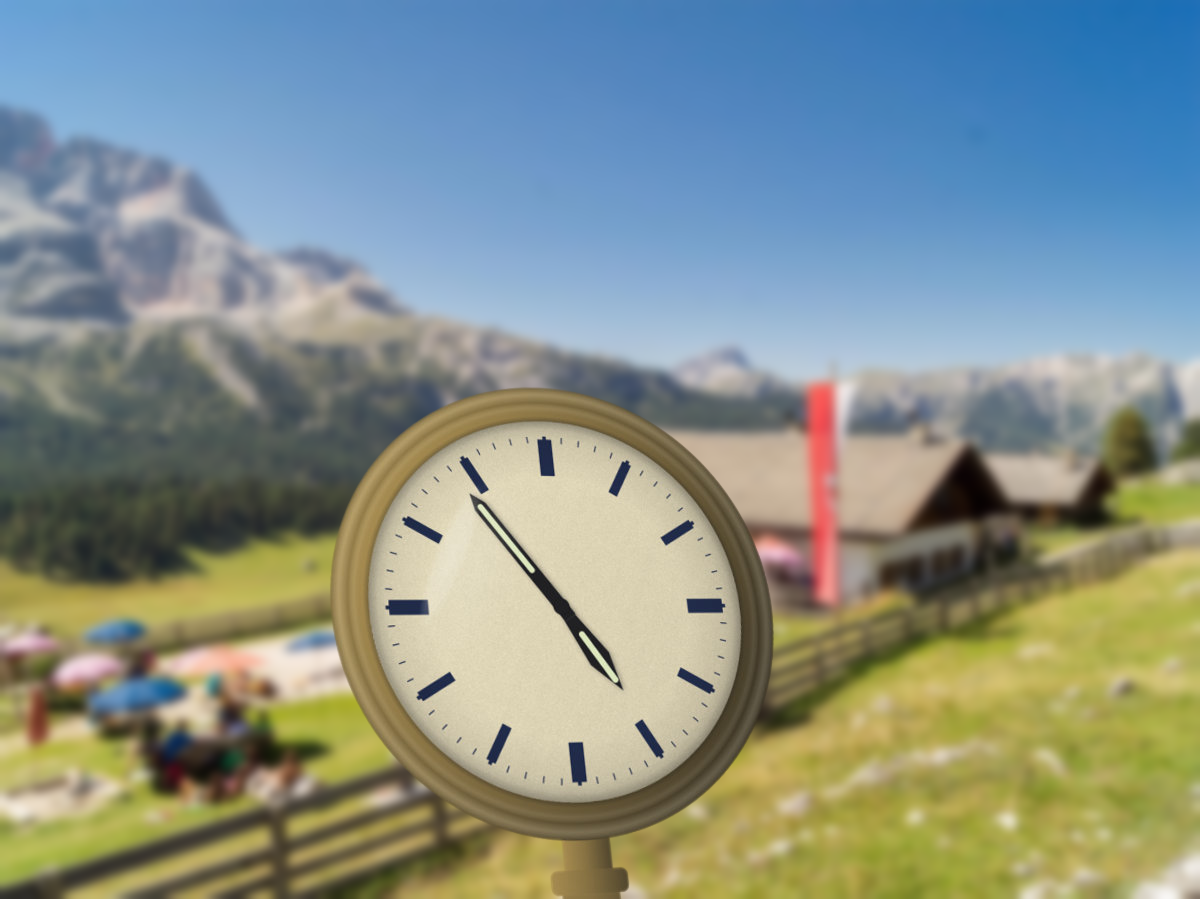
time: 4:54
